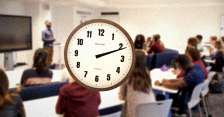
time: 2:11
